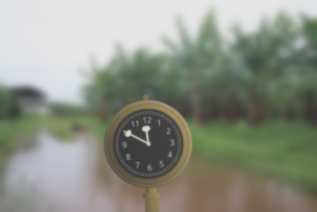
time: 11:50
